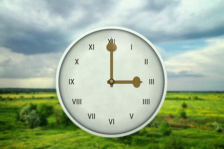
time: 3:00
